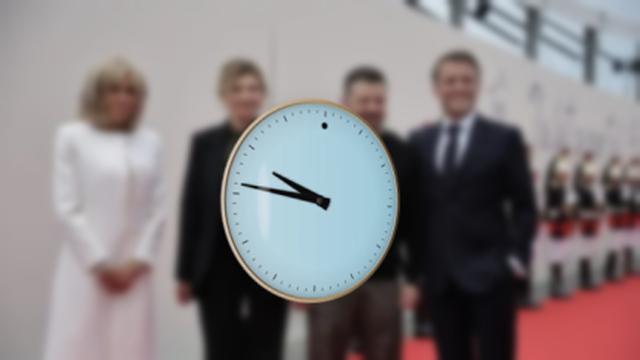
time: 9:46
